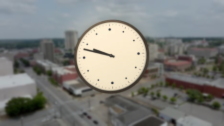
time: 9:48
